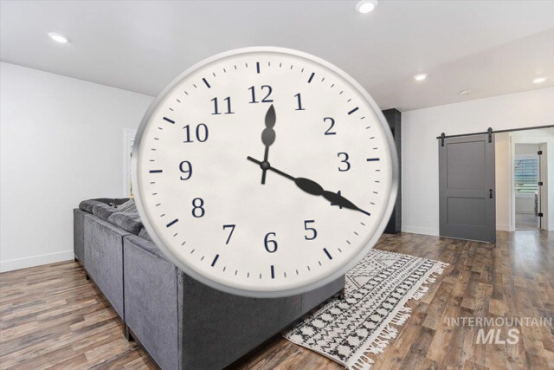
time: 12:20
